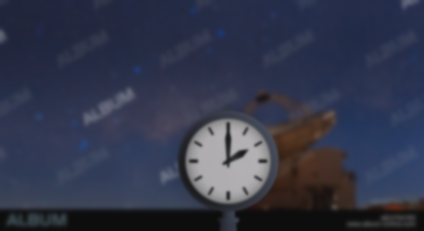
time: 2:00
